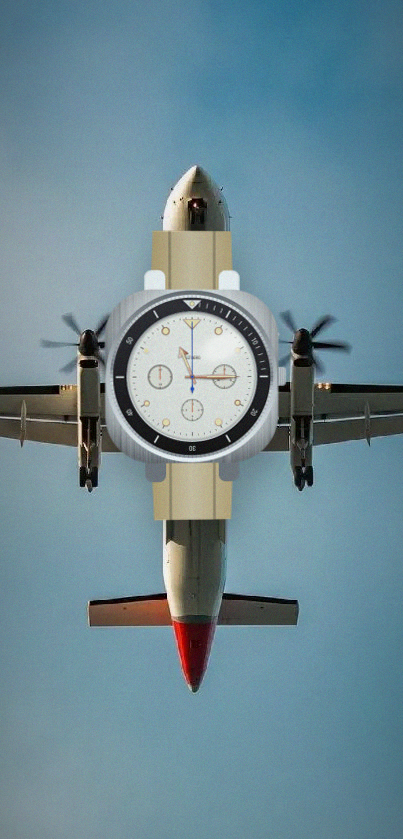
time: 11:15
